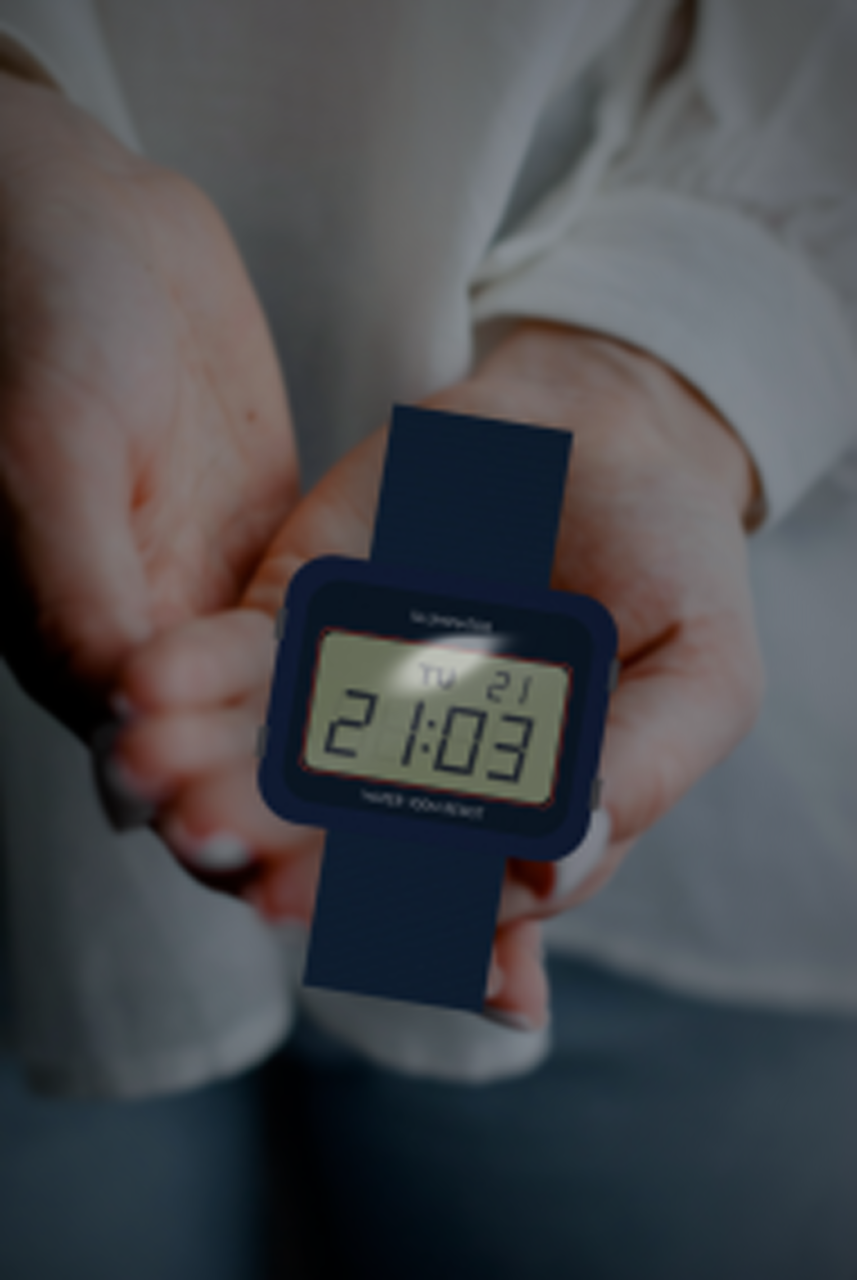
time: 21:03
